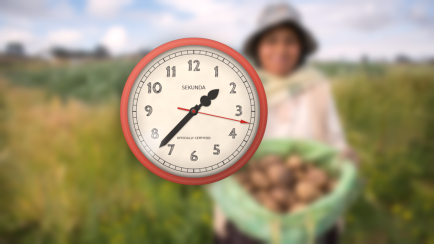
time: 1:37:17
